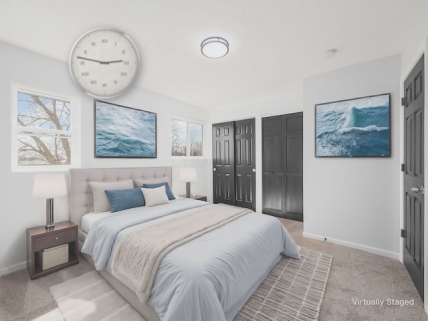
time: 2:47
